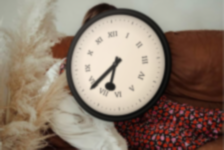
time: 6:39
